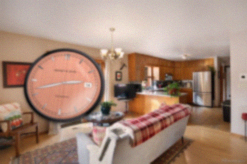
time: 2:42
